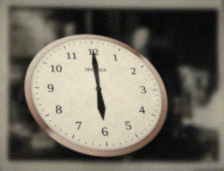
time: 6:00
